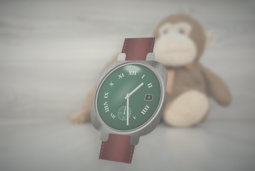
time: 1:28
